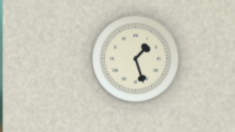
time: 1:27
